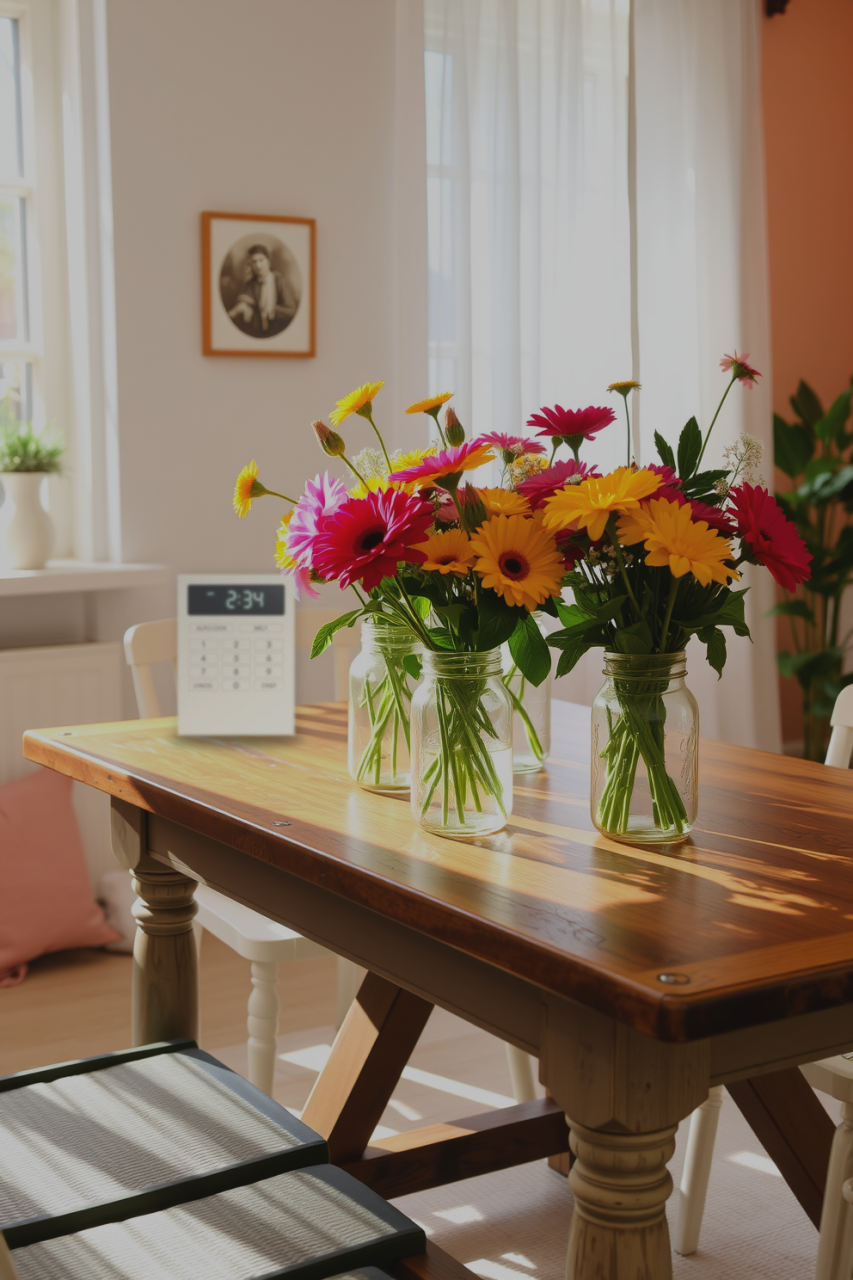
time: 2:34
